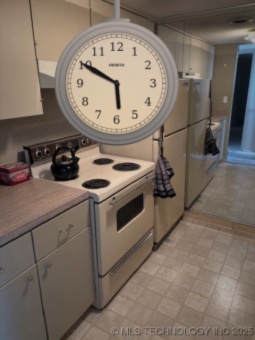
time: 5:50
